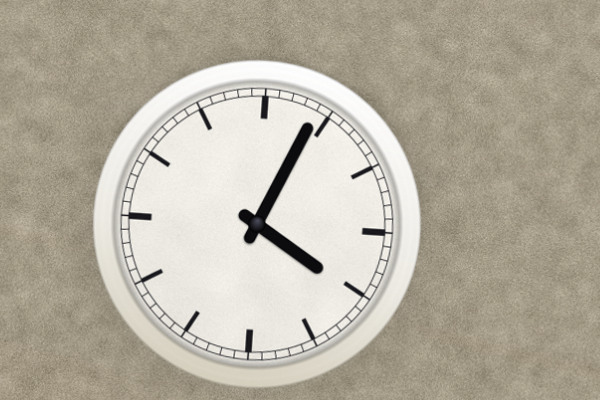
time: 4:04
